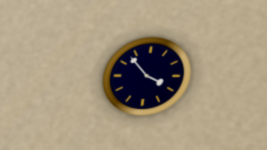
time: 3:53
